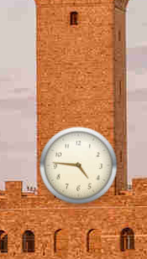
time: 4:46
